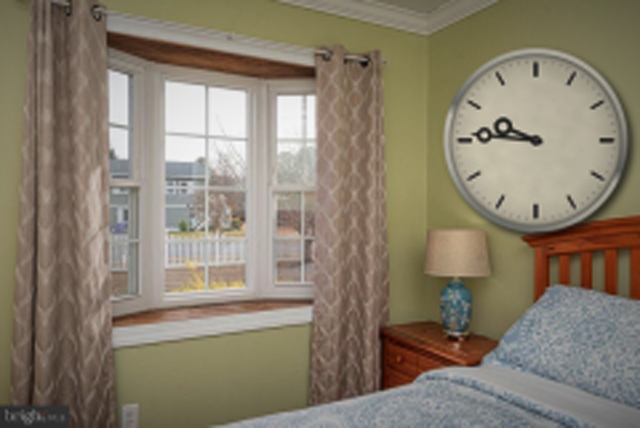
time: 9:46
